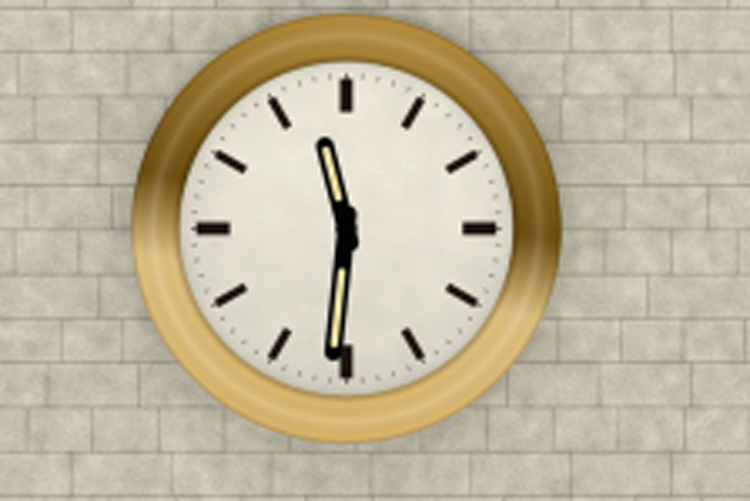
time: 11:31
